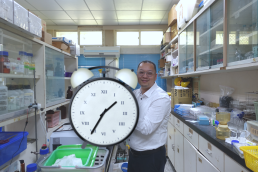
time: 1:35
